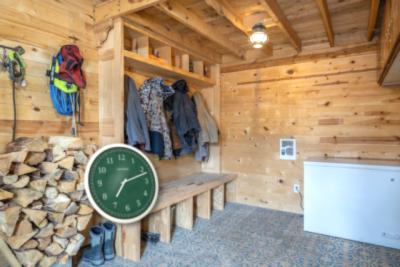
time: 7:12
